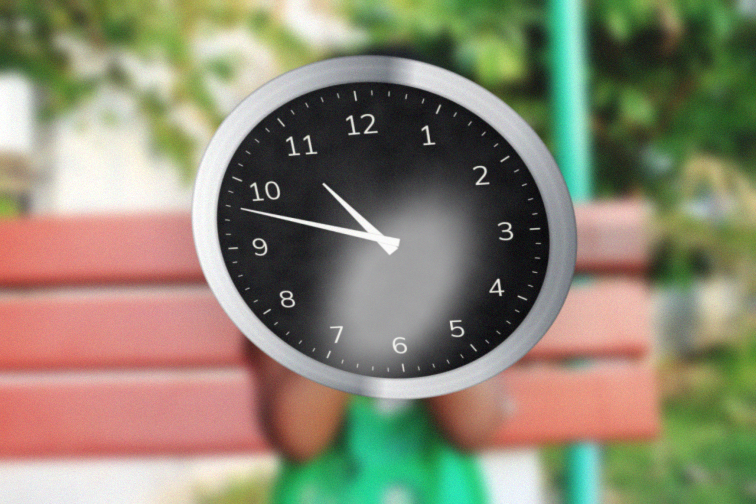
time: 10:48
